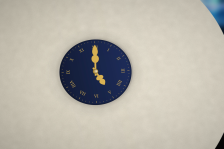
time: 5:00
